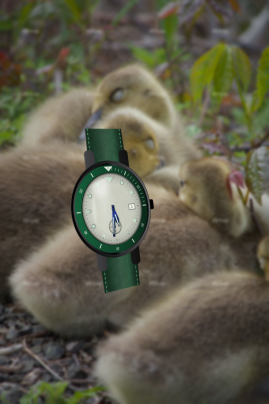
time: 5:31
